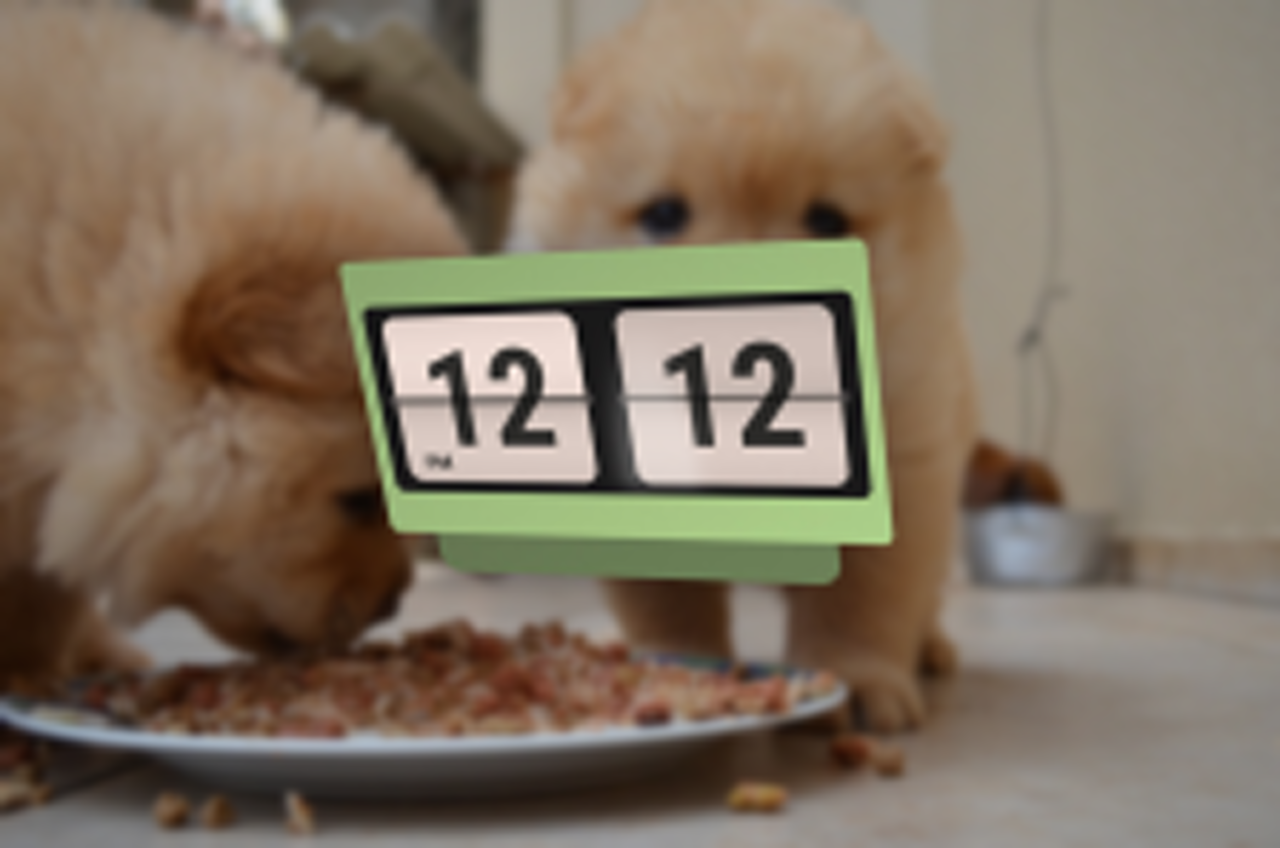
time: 12:12
